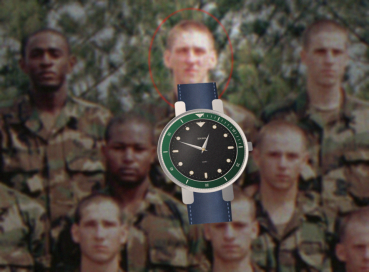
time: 12:49
